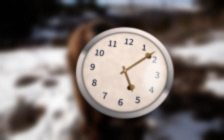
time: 5:08
